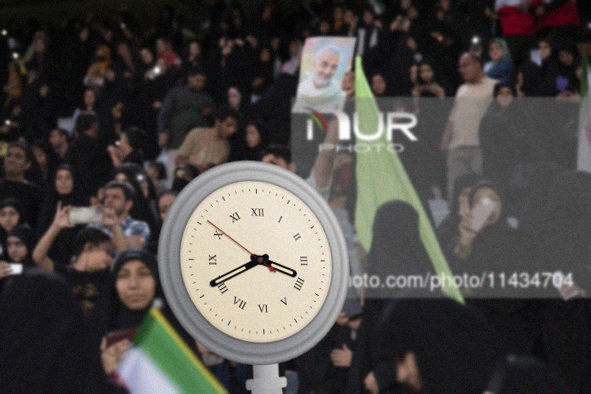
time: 3:40:51
